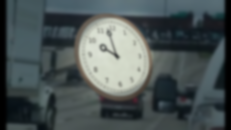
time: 9:58
